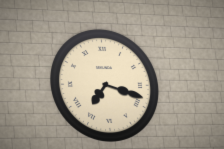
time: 7:18
